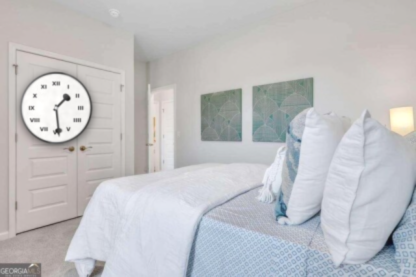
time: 1:29
